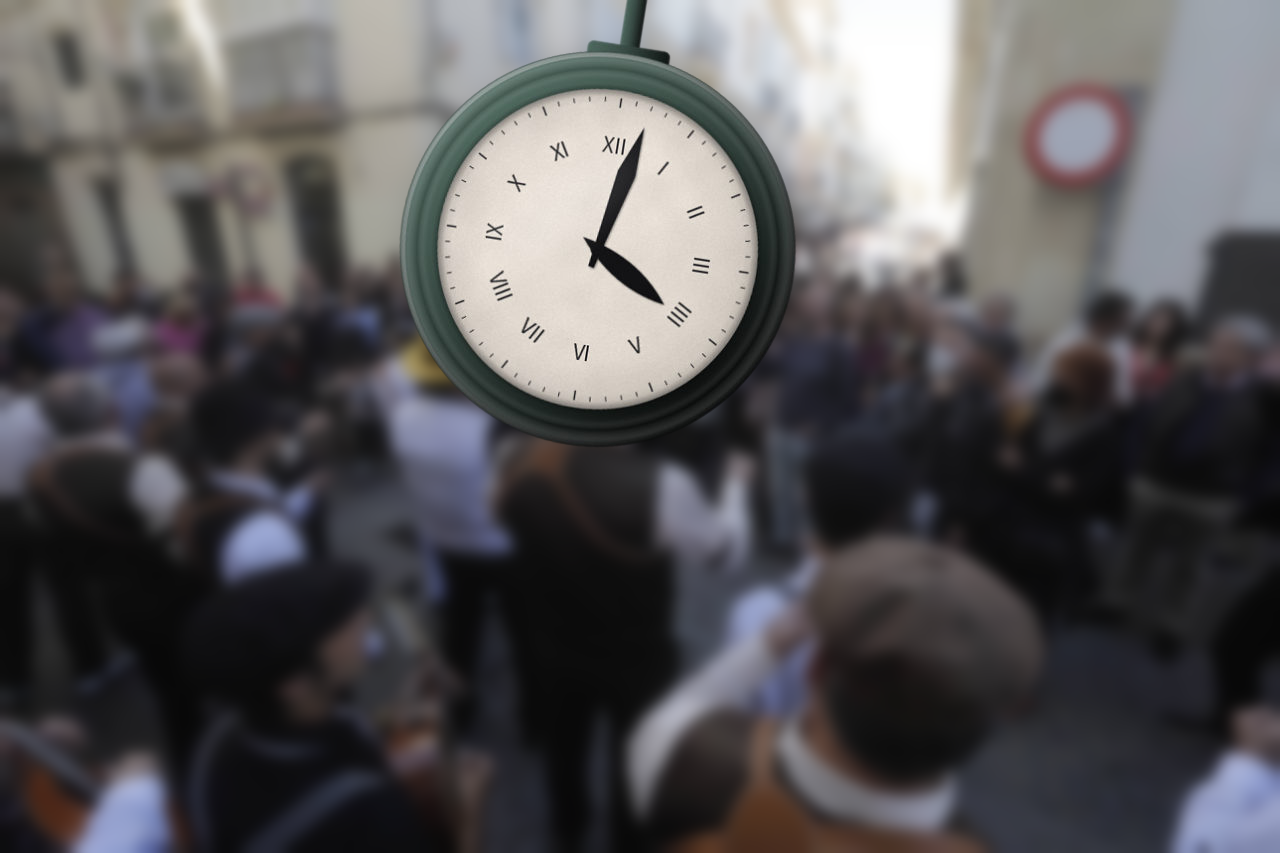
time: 4:02
